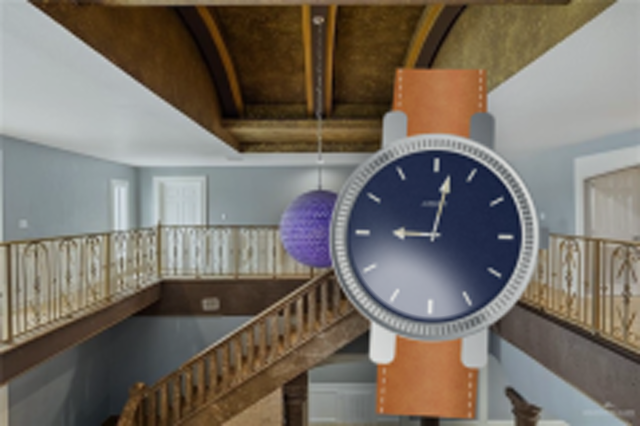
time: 9:02
